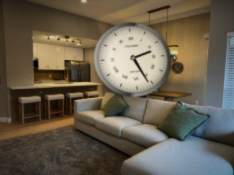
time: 2:26
